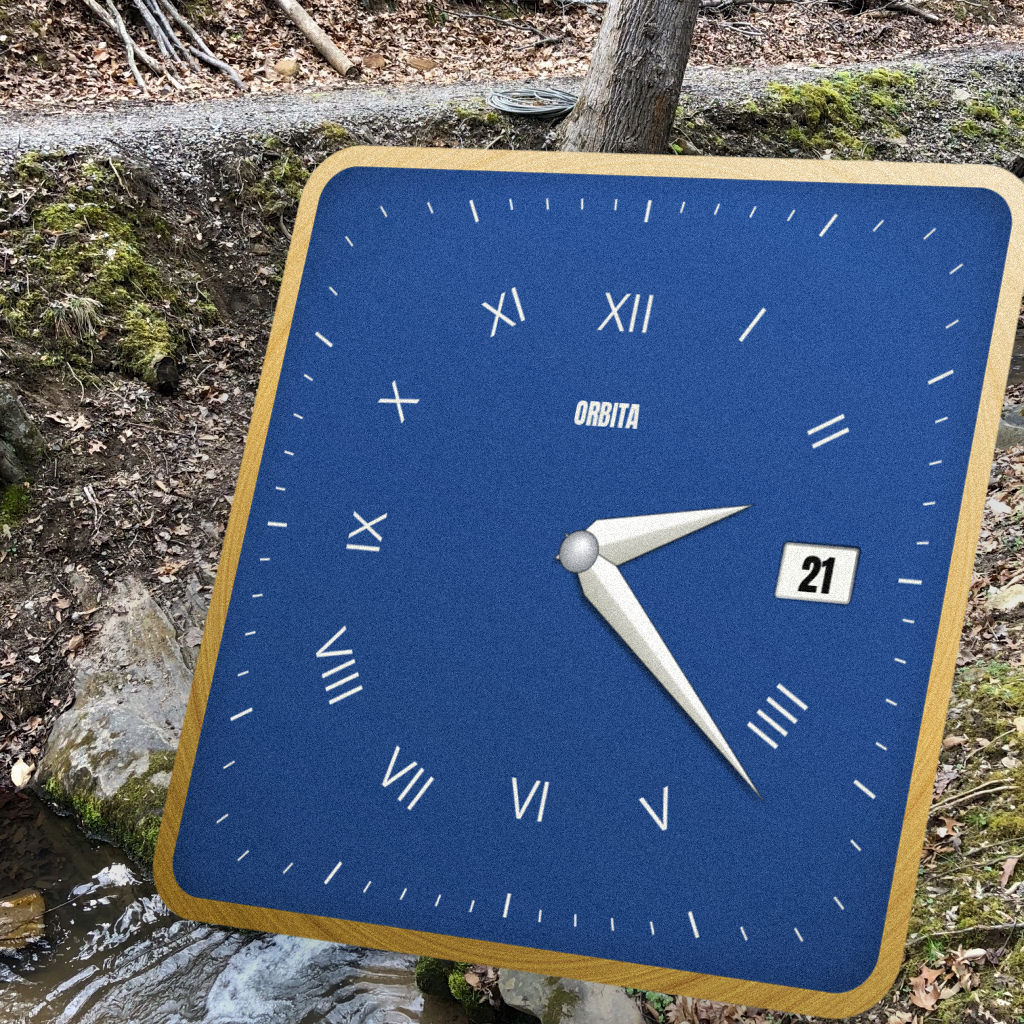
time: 2:22
